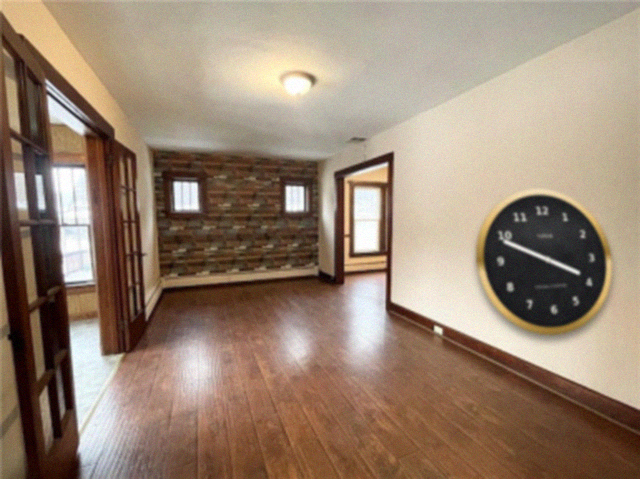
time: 3:49
